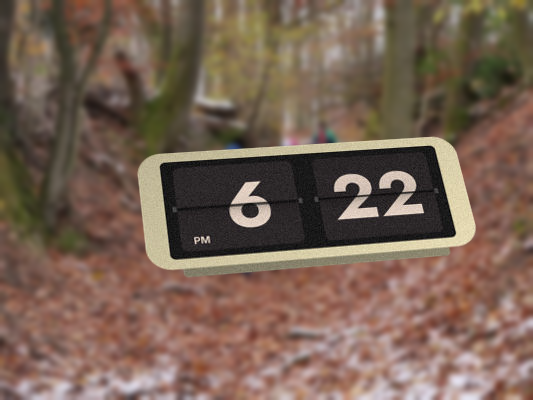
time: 6:22
